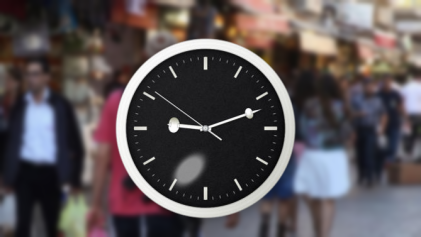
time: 9:11:51
